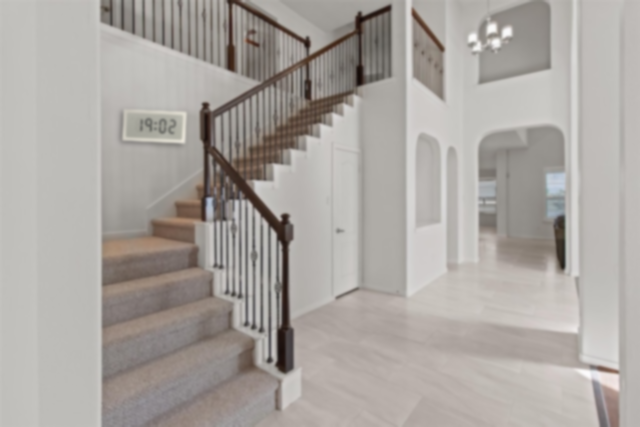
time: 19:02
